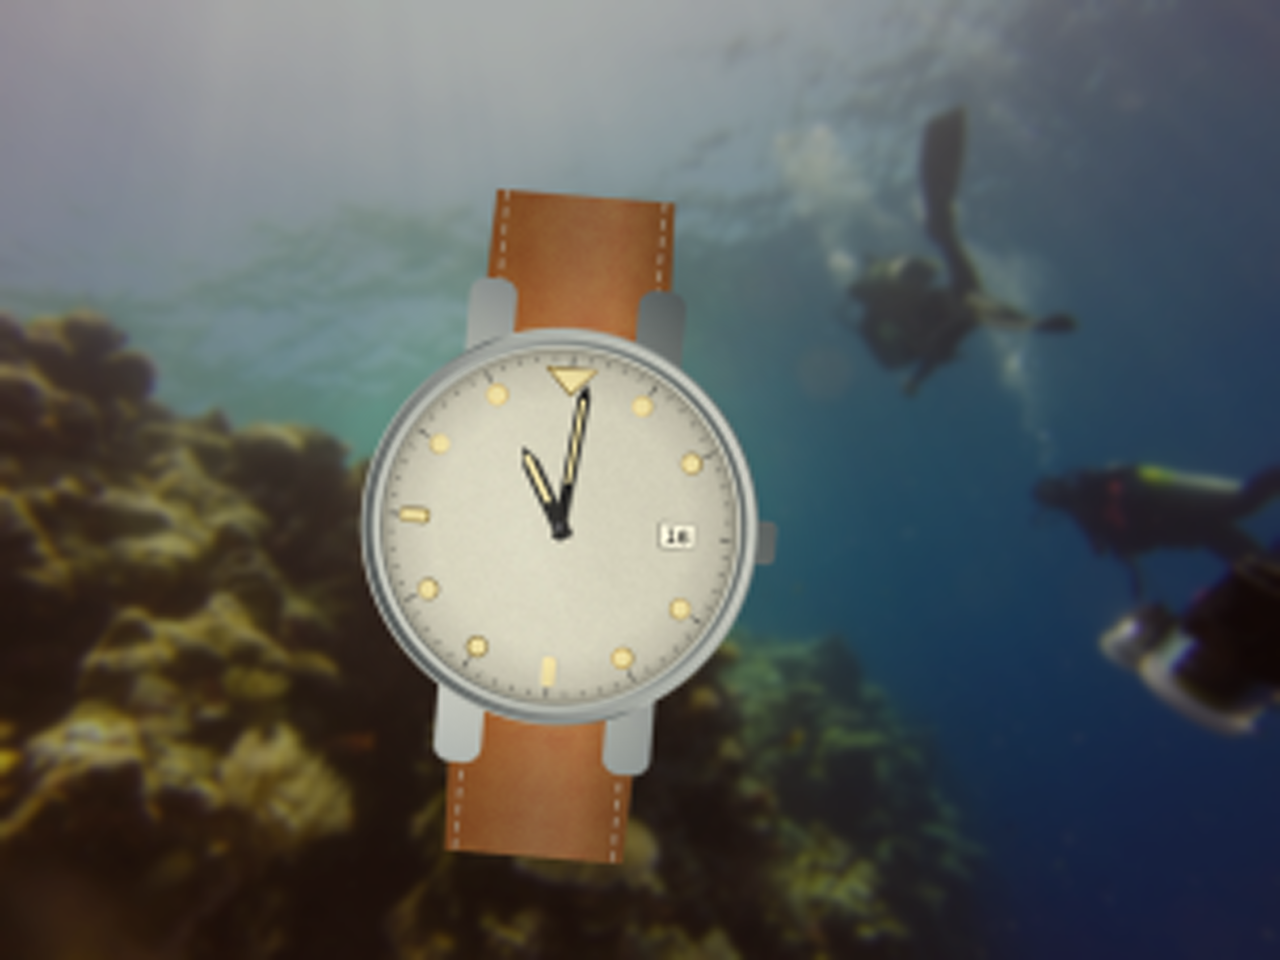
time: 11:01
